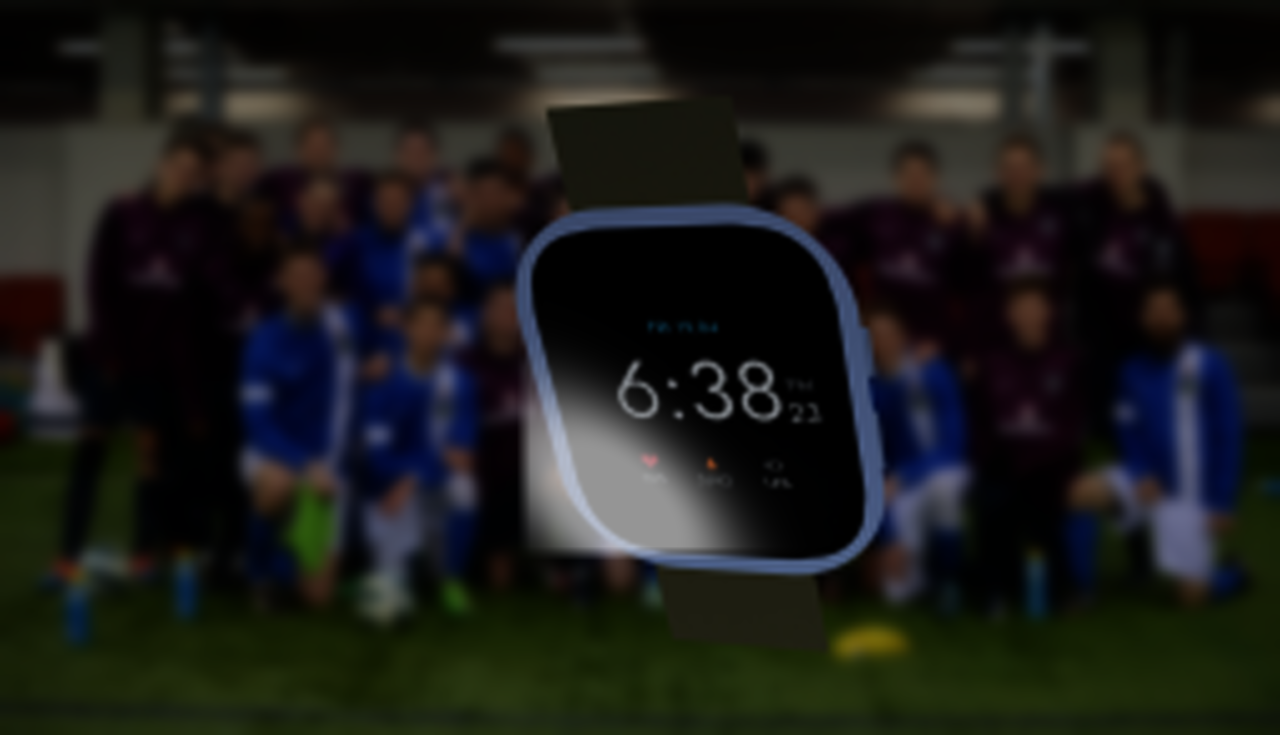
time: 6:38
